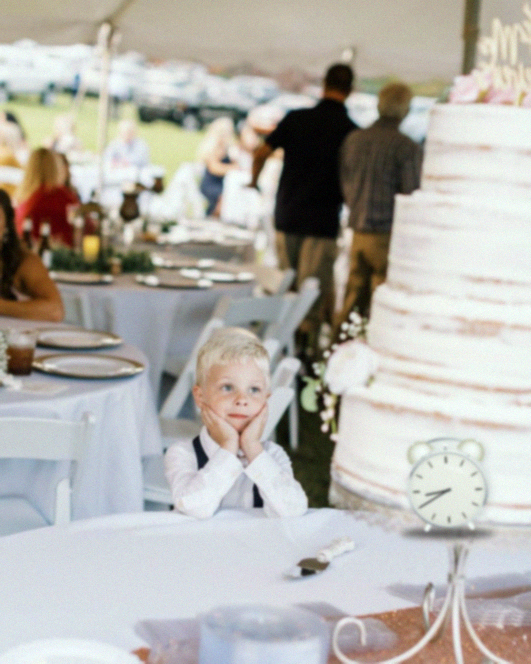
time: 8:40
